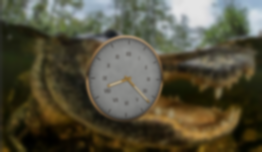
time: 8:22
